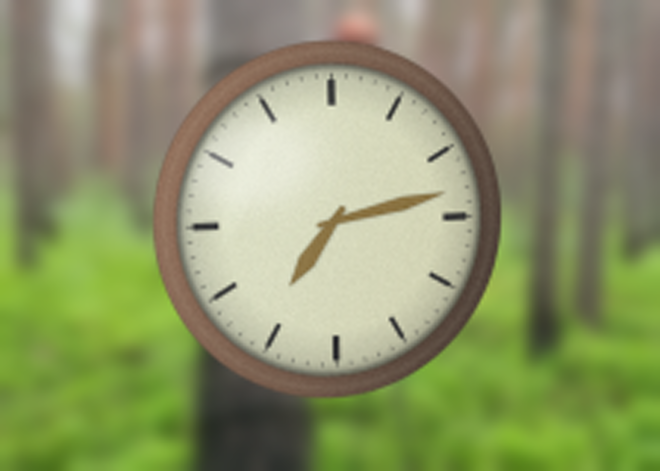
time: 7:13
